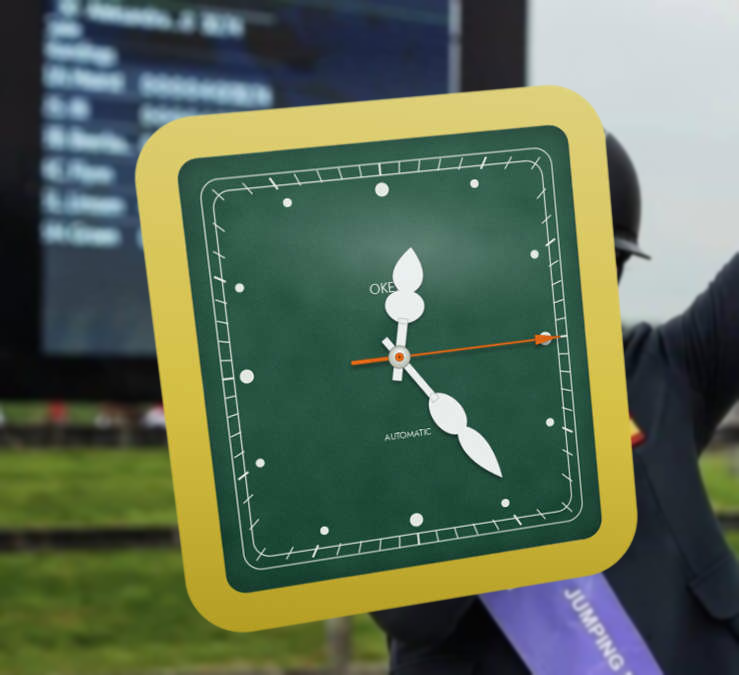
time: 12:24:15
